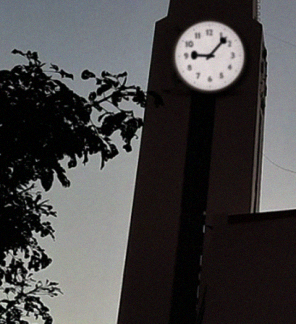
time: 9:07
